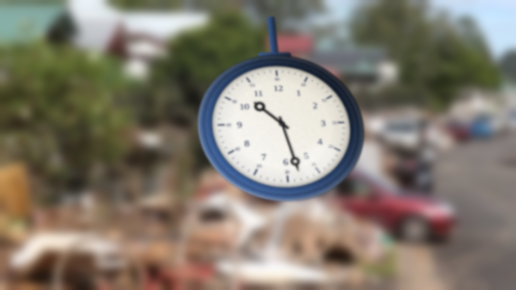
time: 10:28
